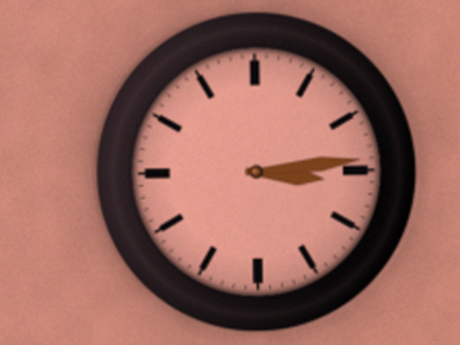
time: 3:14
